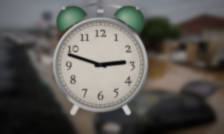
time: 2:48
